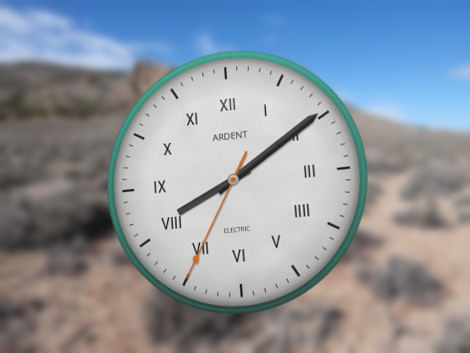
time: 8:09:35
